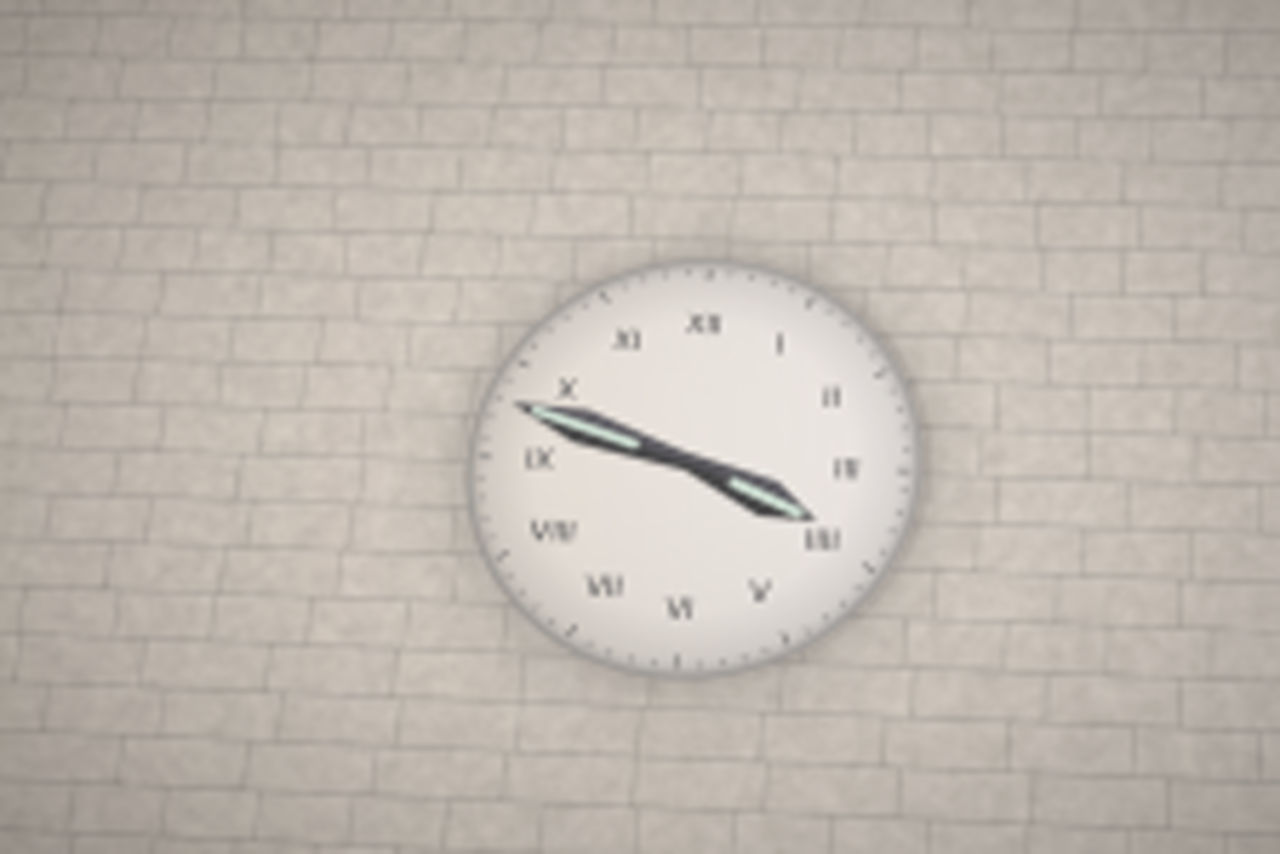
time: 3:48
